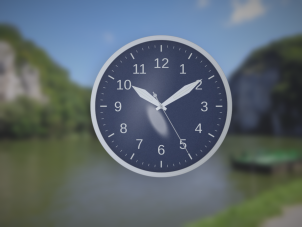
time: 10:09:25
